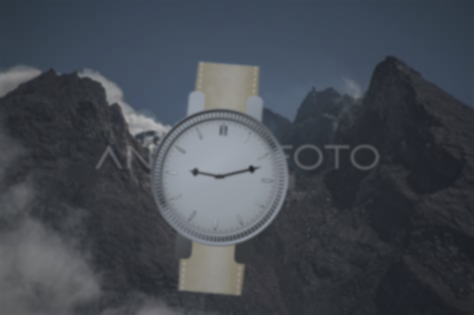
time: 9:12
